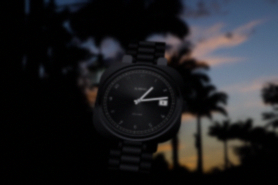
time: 1:13
